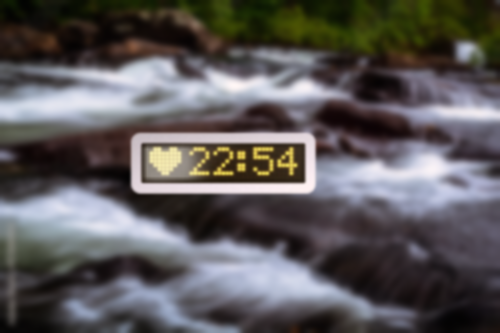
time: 22:54
